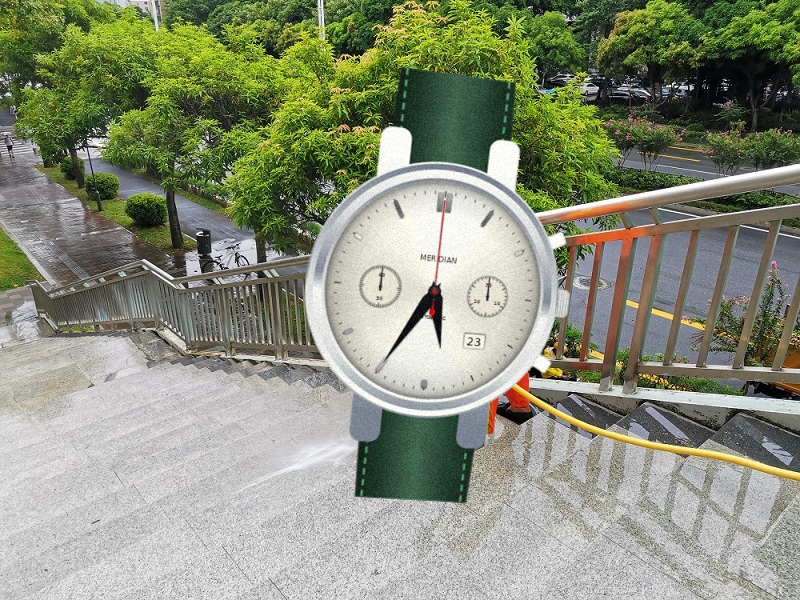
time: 5:35
